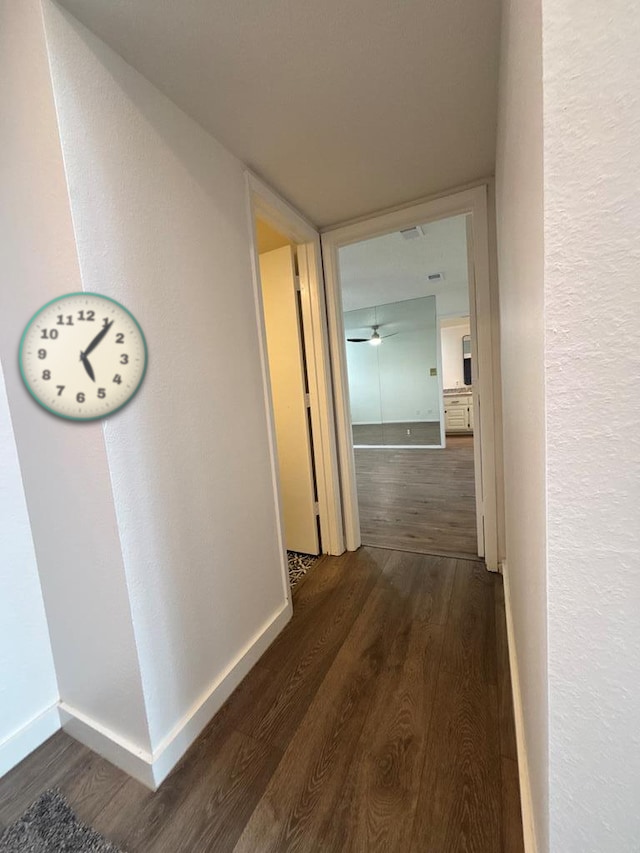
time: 5:06
